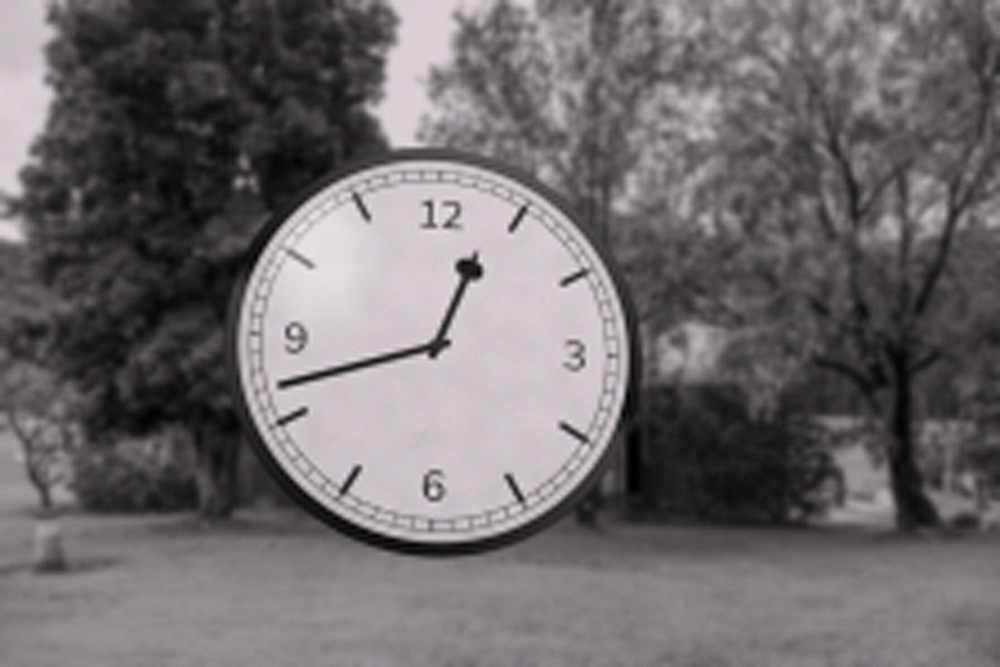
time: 12:42
